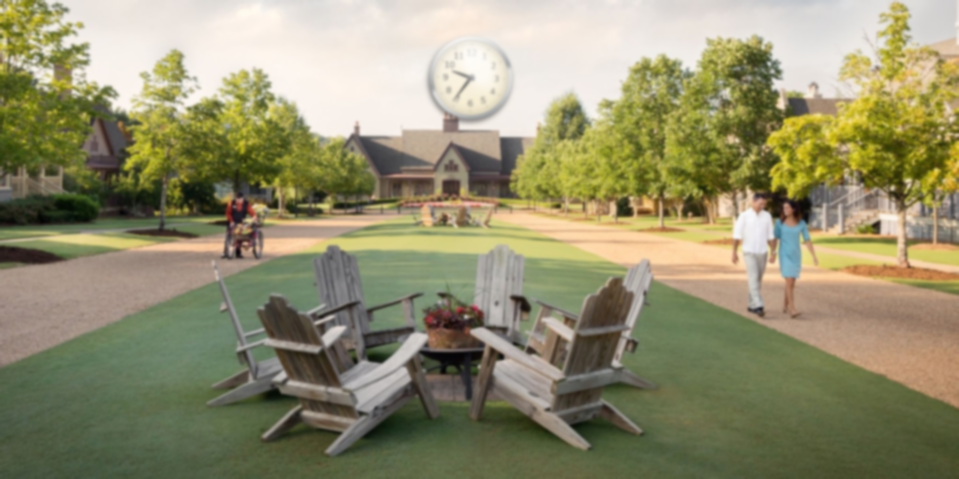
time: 9:36
